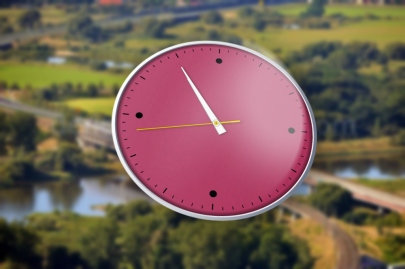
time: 10:54:43
